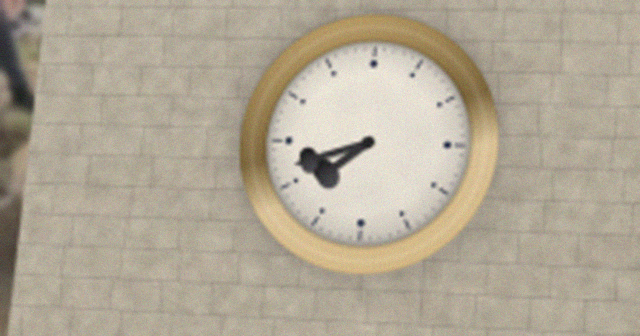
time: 7:42
